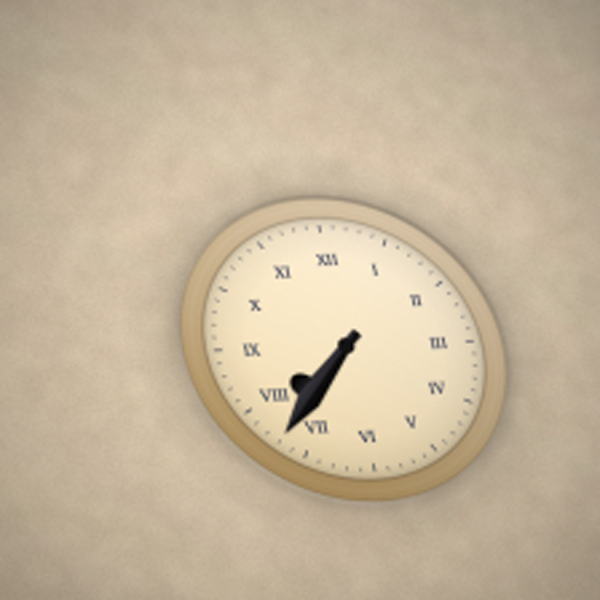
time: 7:37
